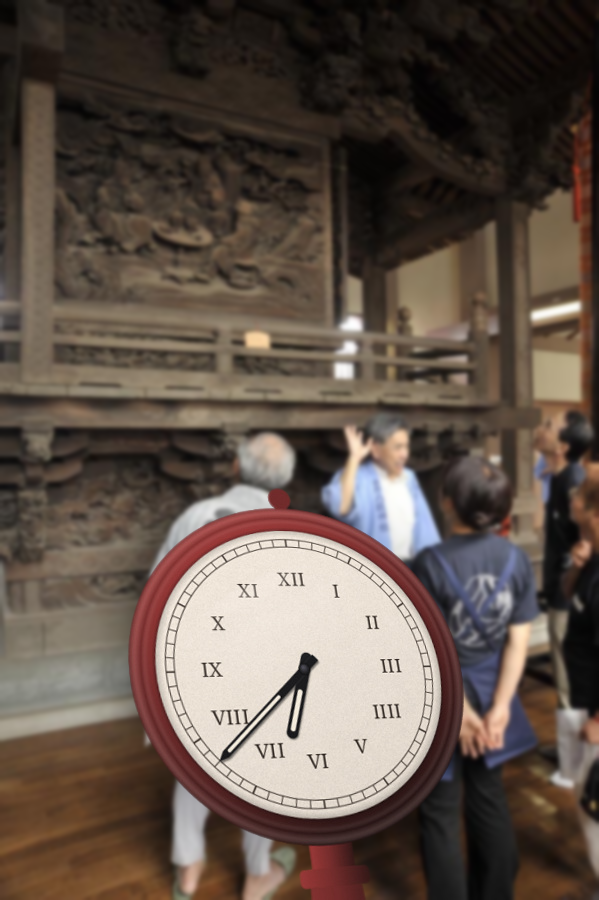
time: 6:38
